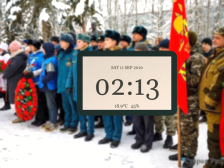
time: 2:13
